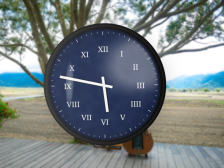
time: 5:47
